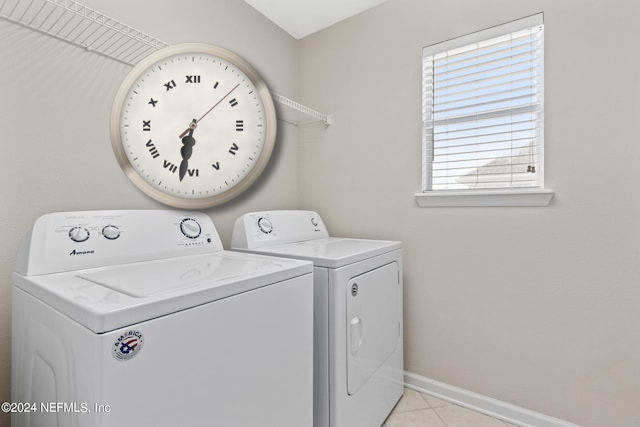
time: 6:32:08
